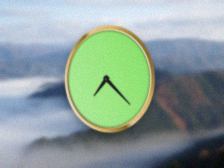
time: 7:22
